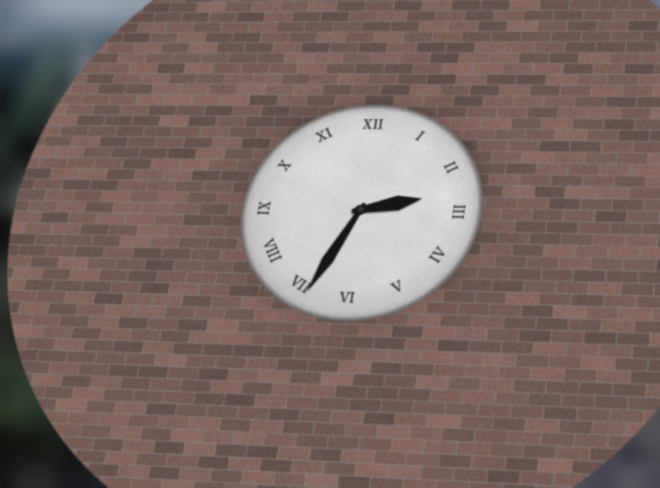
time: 2:34
